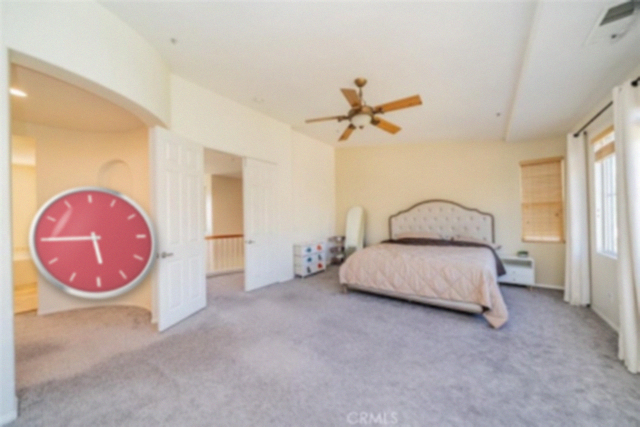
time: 5:45
